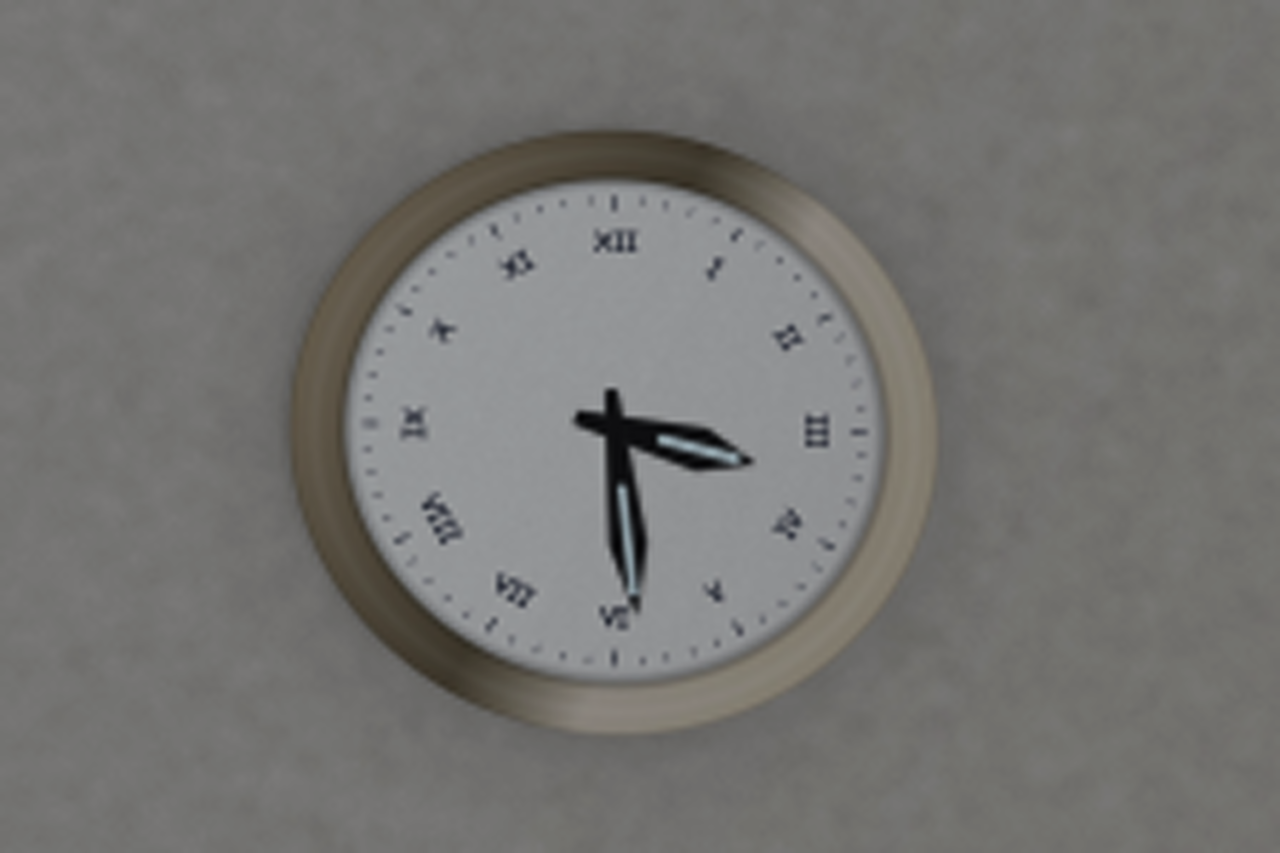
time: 3:29
